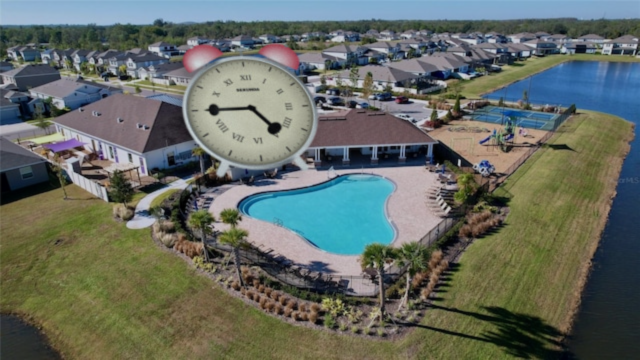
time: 4:45
